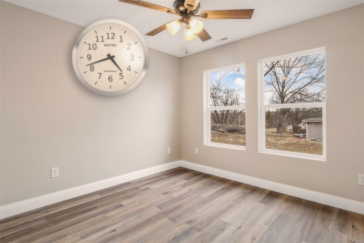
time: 4:42
